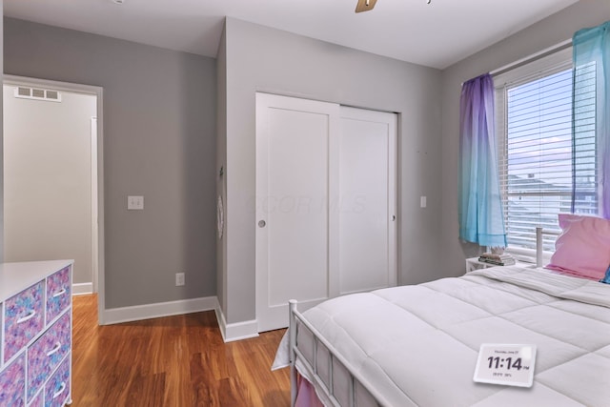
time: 11:14
